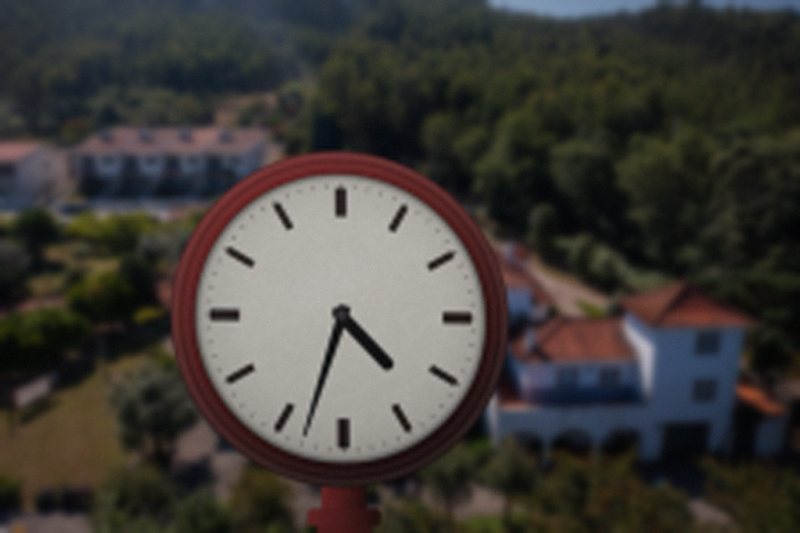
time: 4:33
